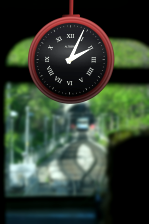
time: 2:04
